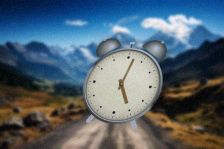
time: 5:02
